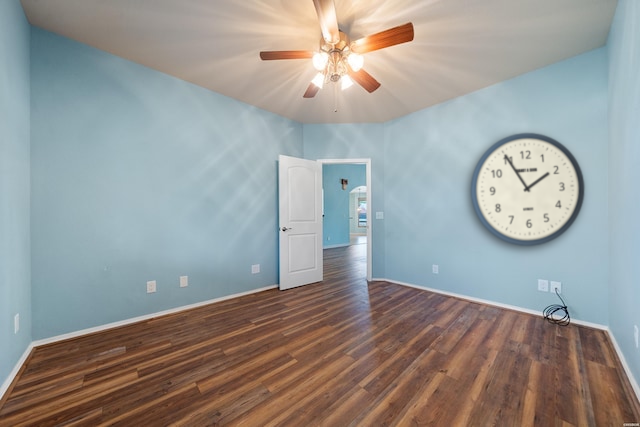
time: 1:55
